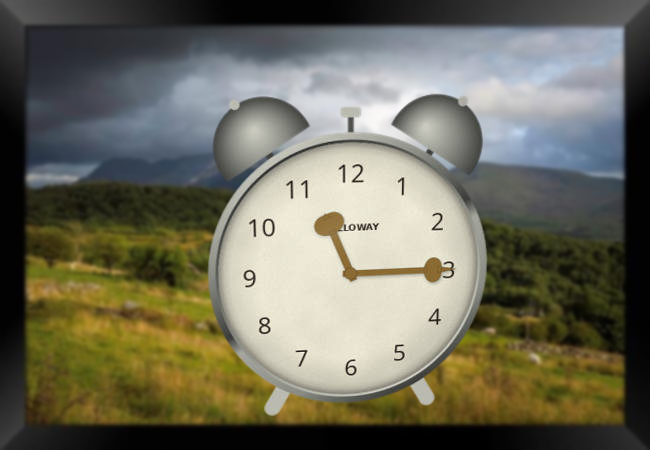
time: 11:15
